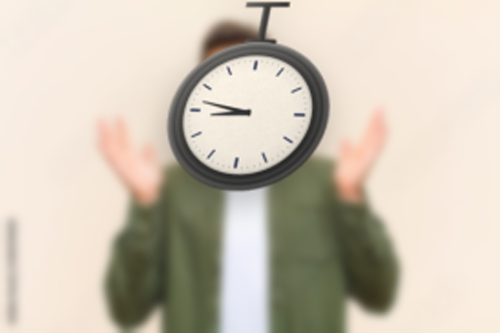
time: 8:47
